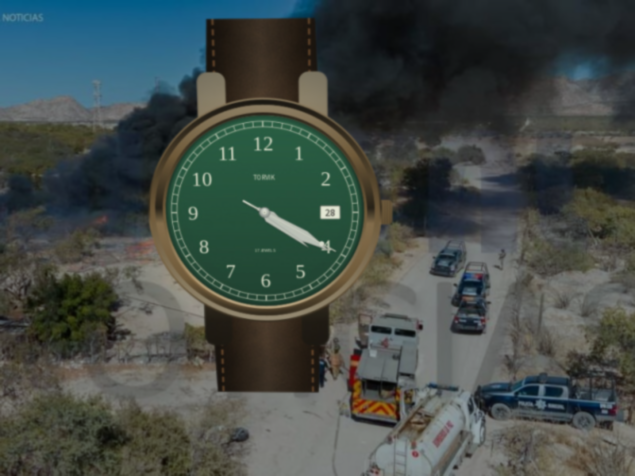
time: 4:20:20
